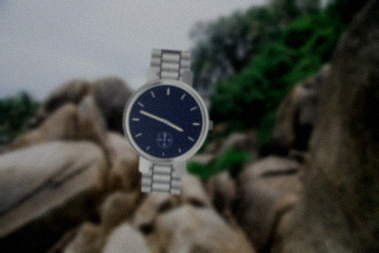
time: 3:48
